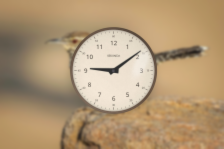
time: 9:09
